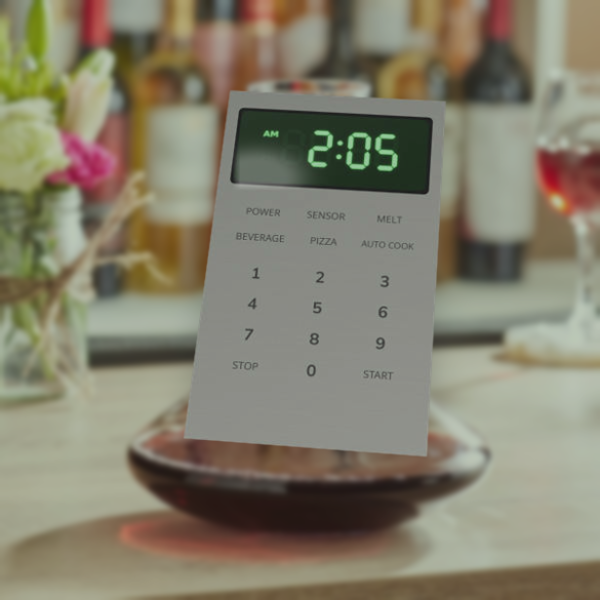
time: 2:05
